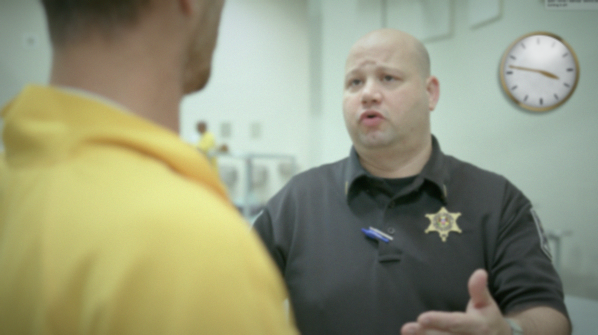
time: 3:47
